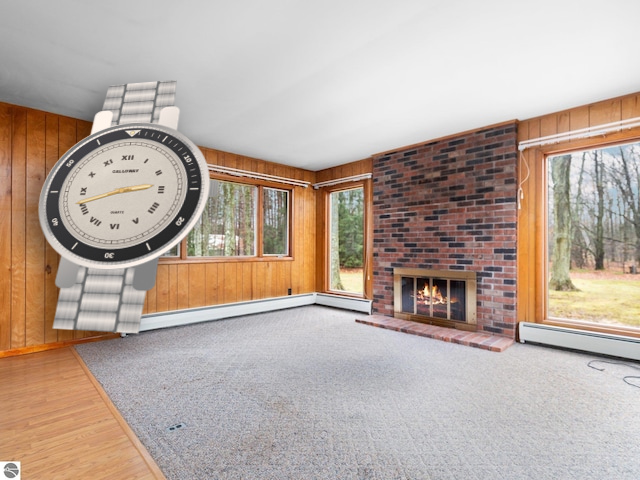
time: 2:42
